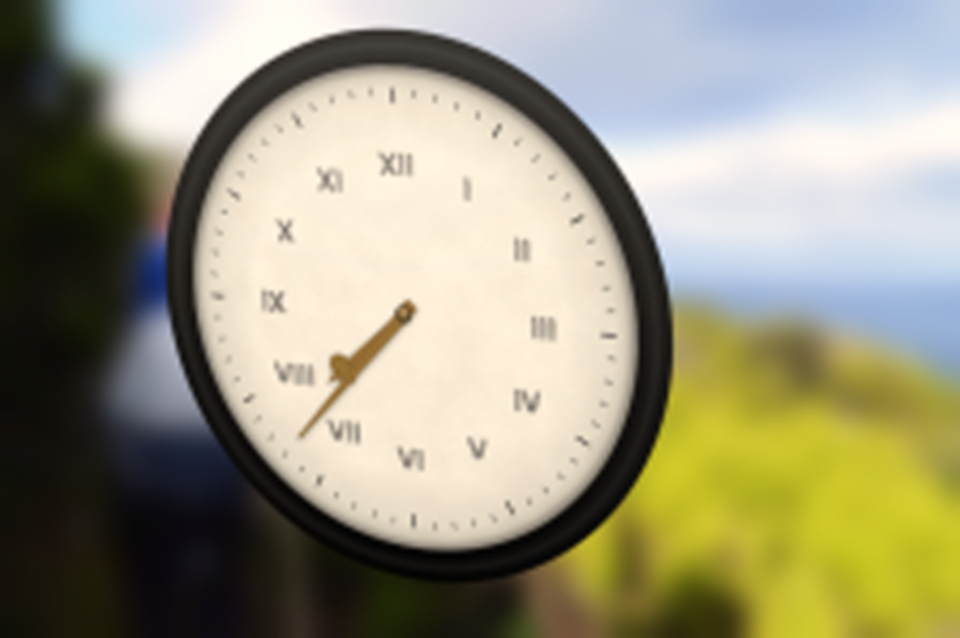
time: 7:37
